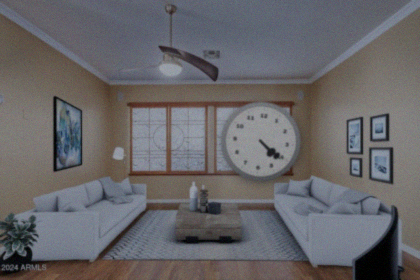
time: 4:21
